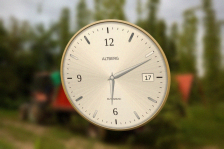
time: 6:11
